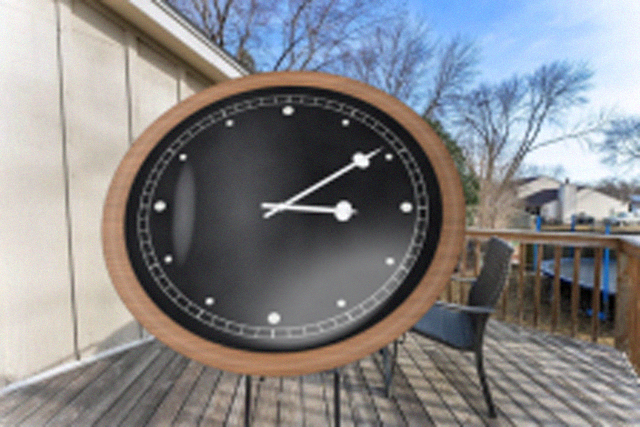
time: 3:09
